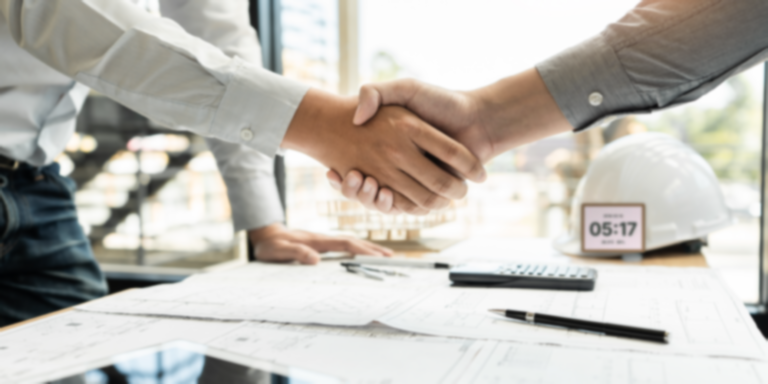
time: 5:17
